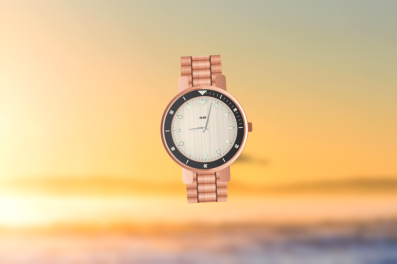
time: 9:03
